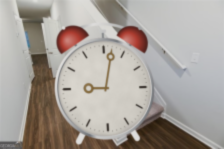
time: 9:02
